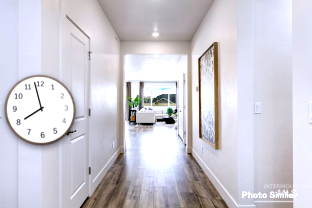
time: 7:58
